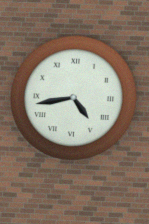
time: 4:43
